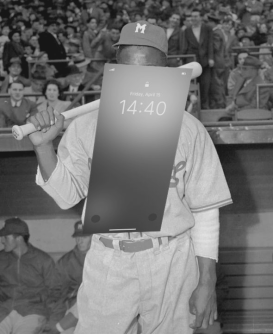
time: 14:40
